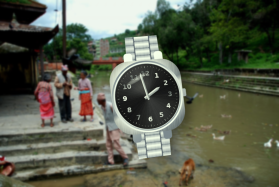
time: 1:58
